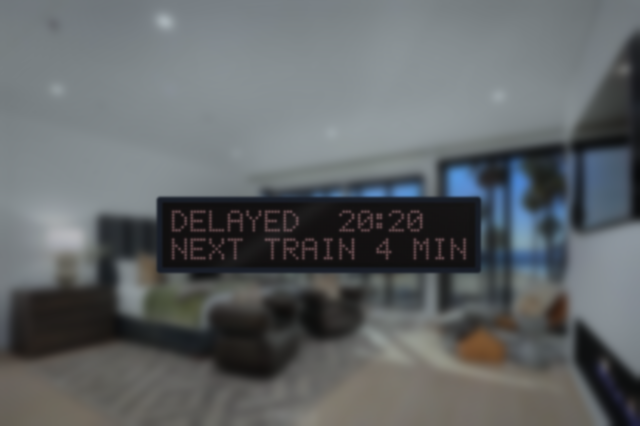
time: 20:20
